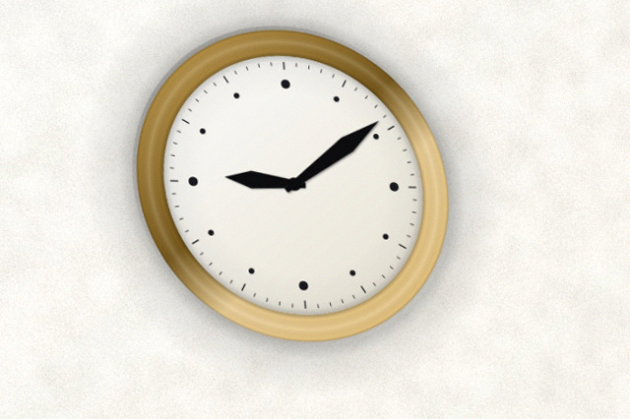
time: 9:09
